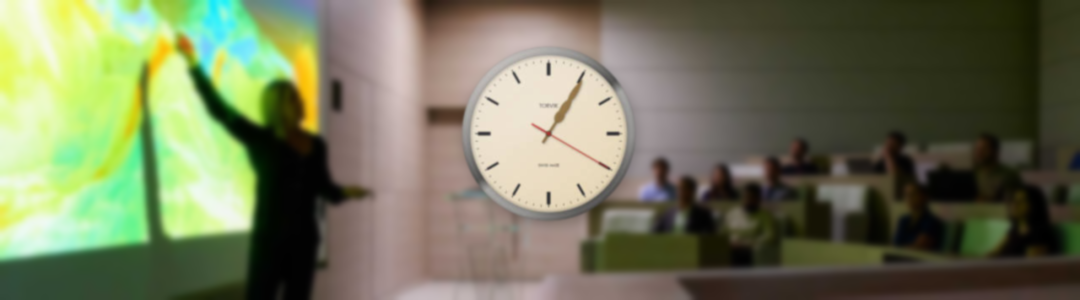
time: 1:05:20
